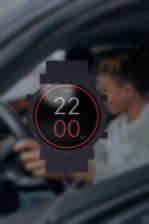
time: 22:00
